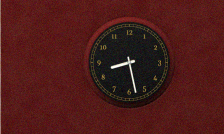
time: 8:28
